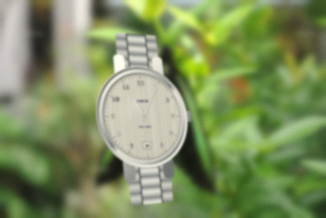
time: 11:05
